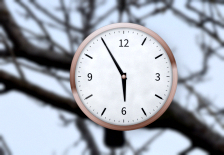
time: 5:55
